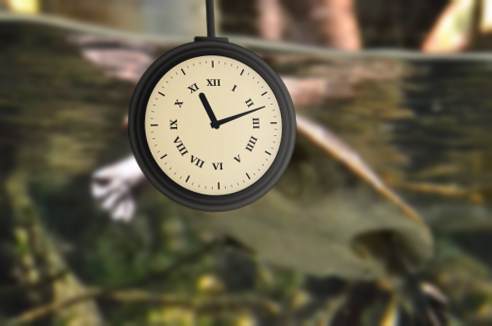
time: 11:12
